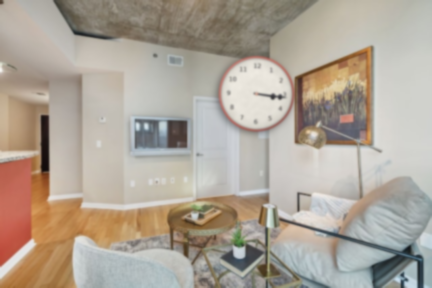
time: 3:16
